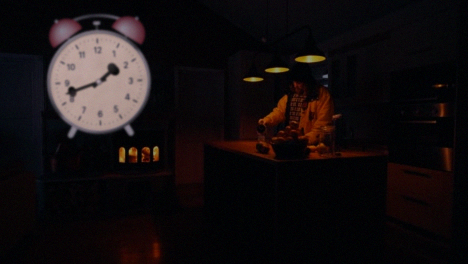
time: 1:42
